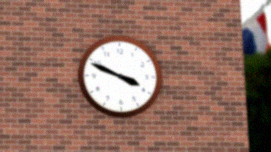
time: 3:49
